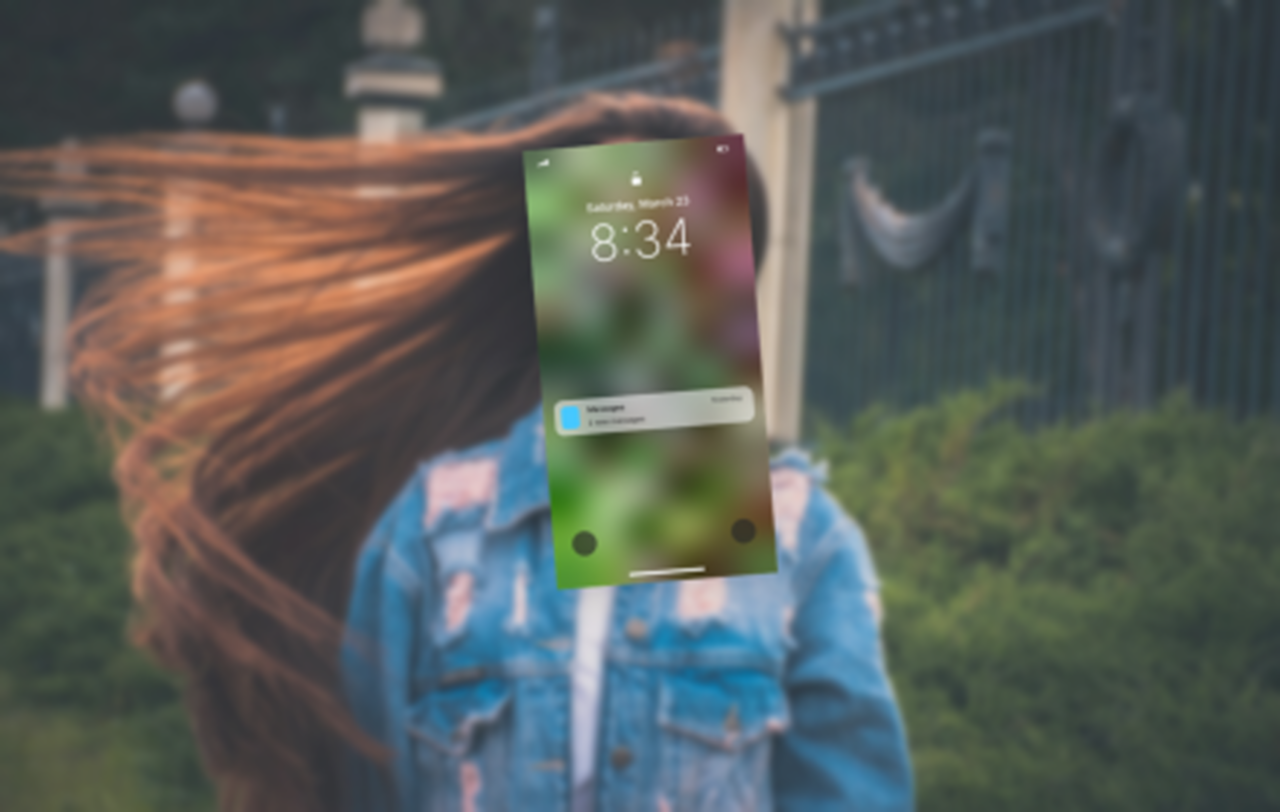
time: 8:34
